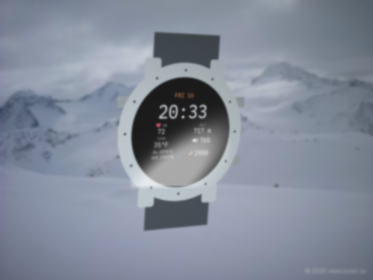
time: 20:33
